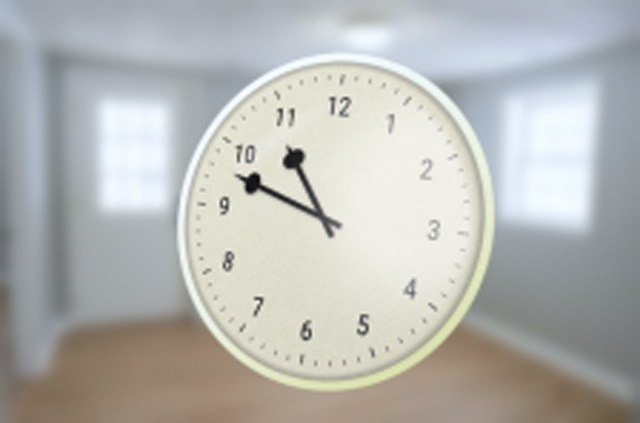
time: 10:48
